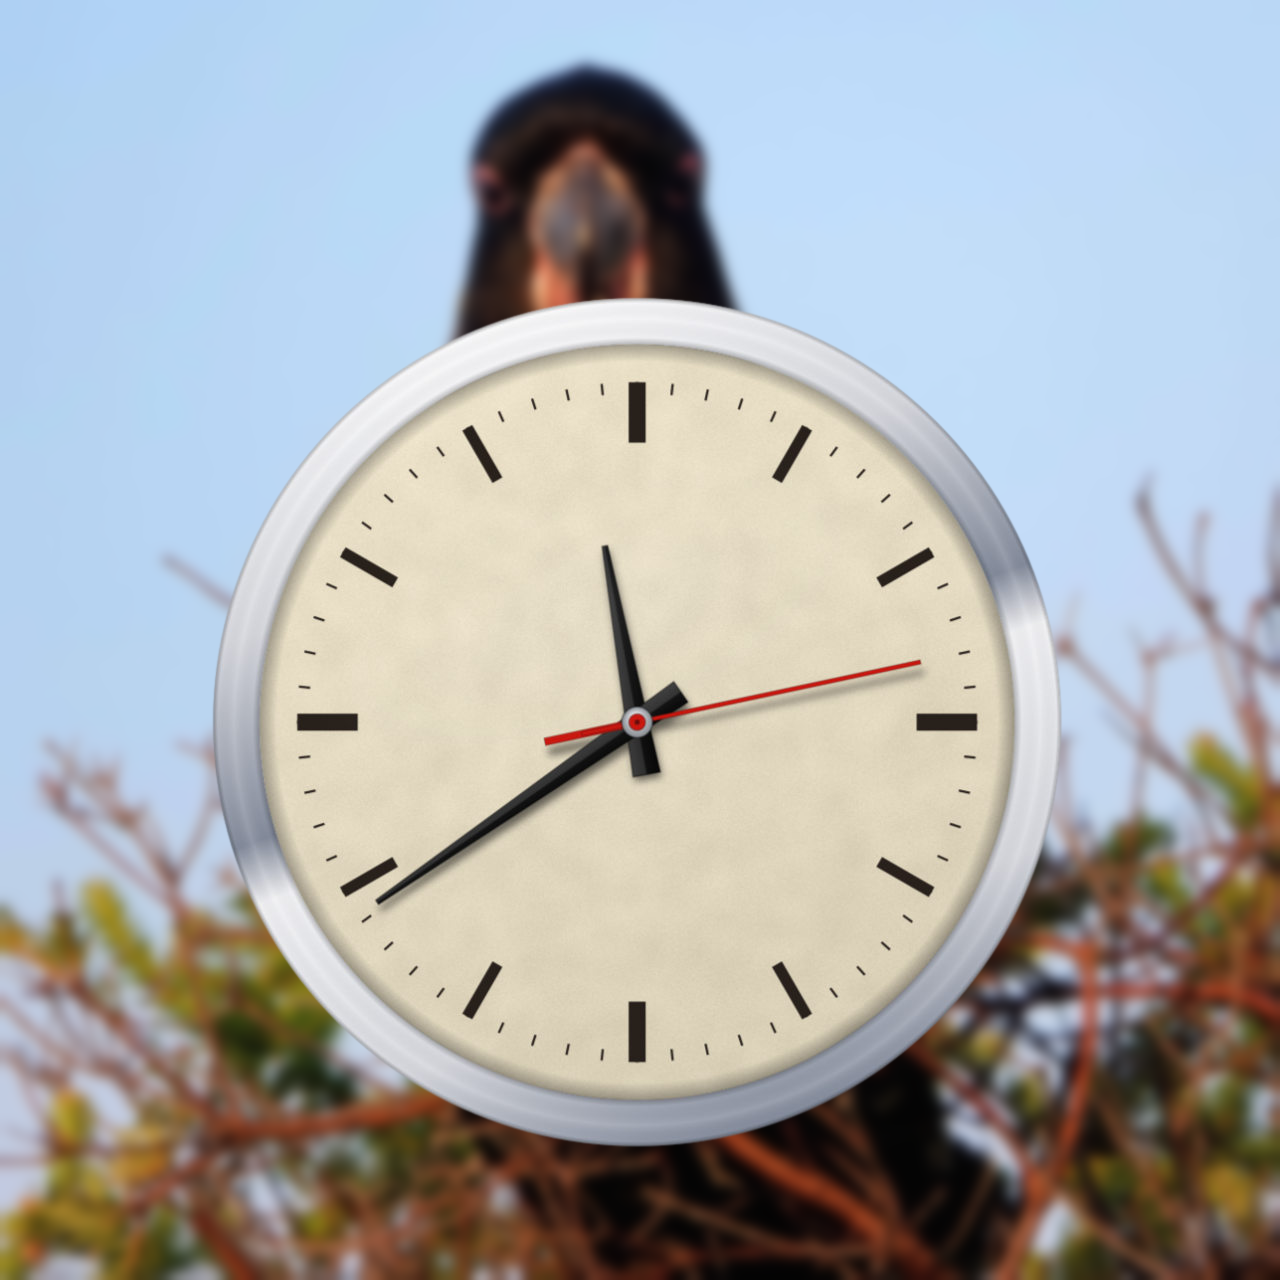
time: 11:39:13
